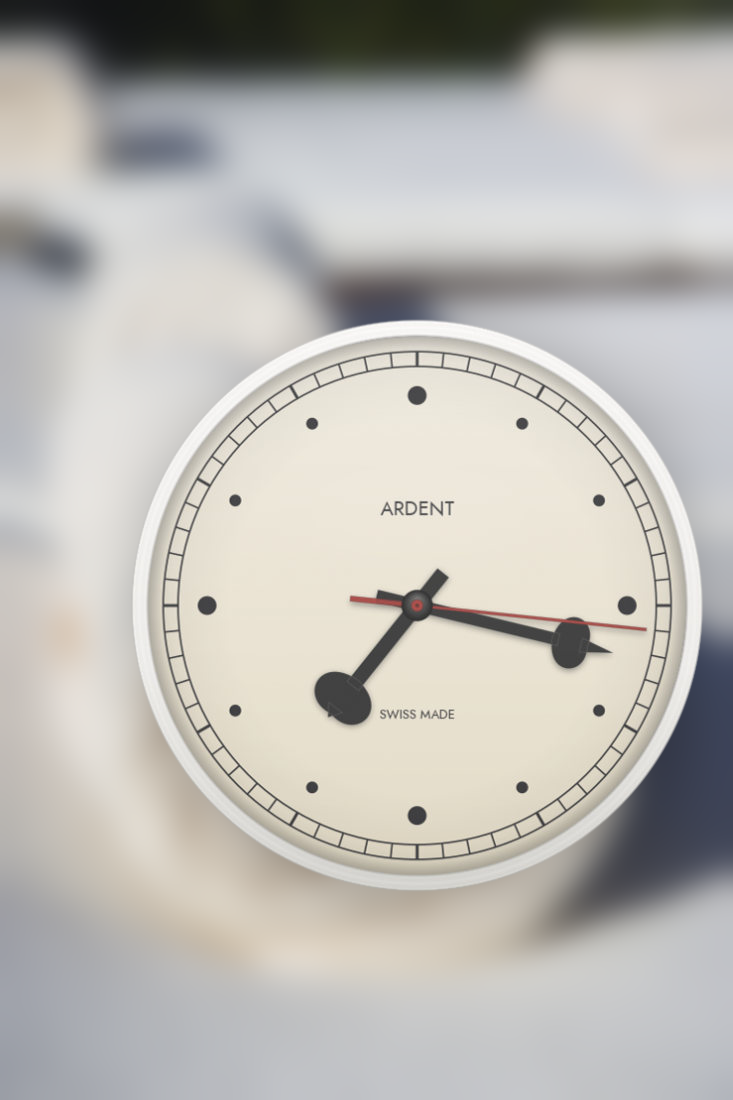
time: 7:17:16
